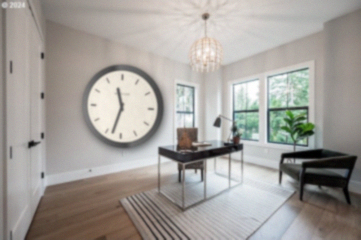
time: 11:33
